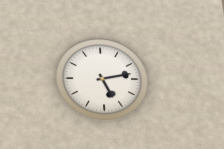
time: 5:13
